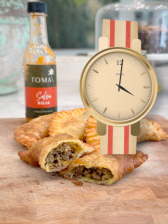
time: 4:01
